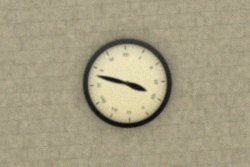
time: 3:48
